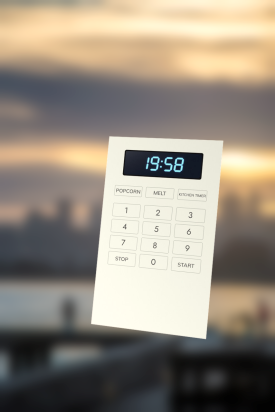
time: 19:58
